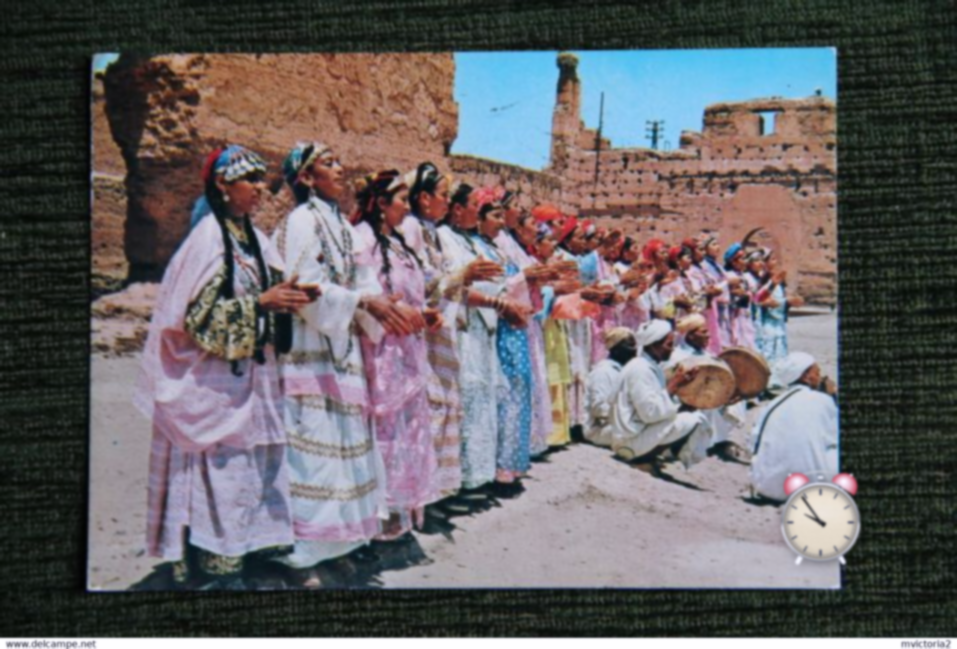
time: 9:54
